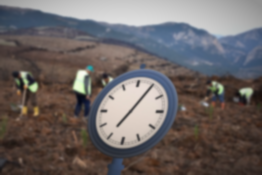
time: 7:05
